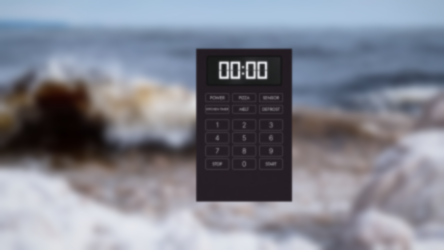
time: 0:00
